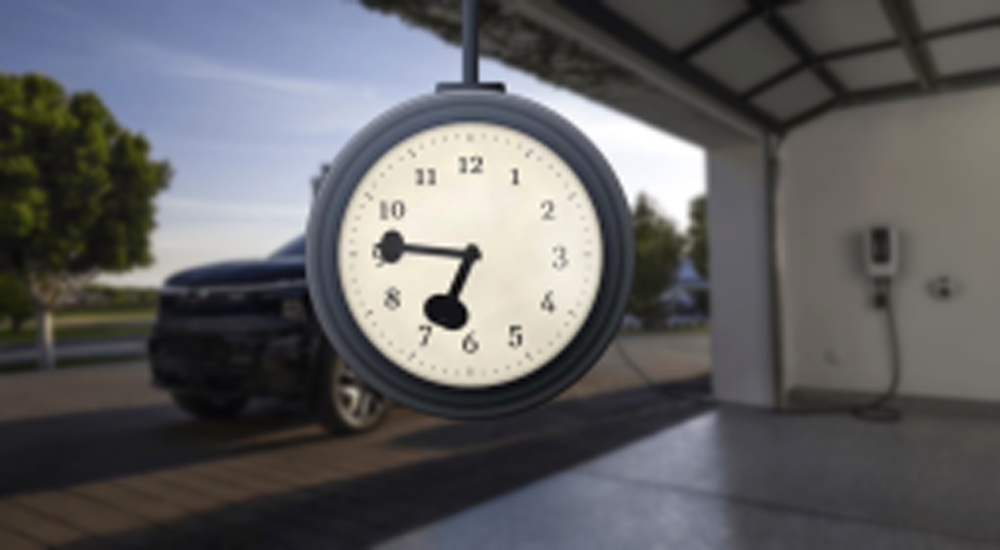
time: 6:46
